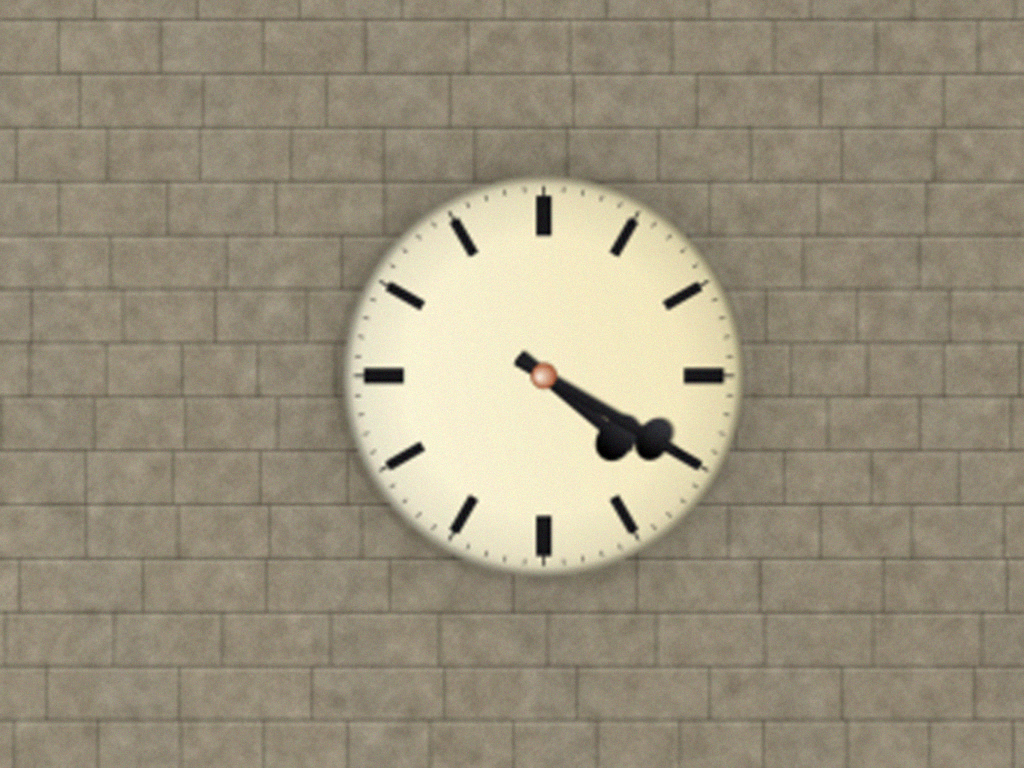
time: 4:20
